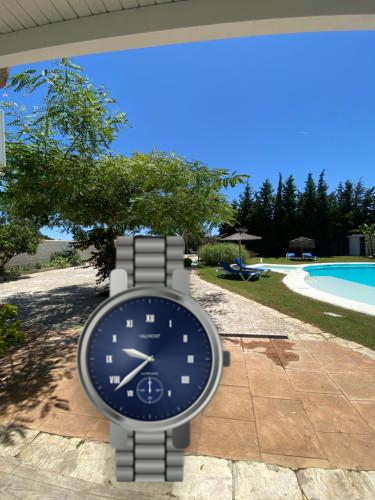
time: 9:38
